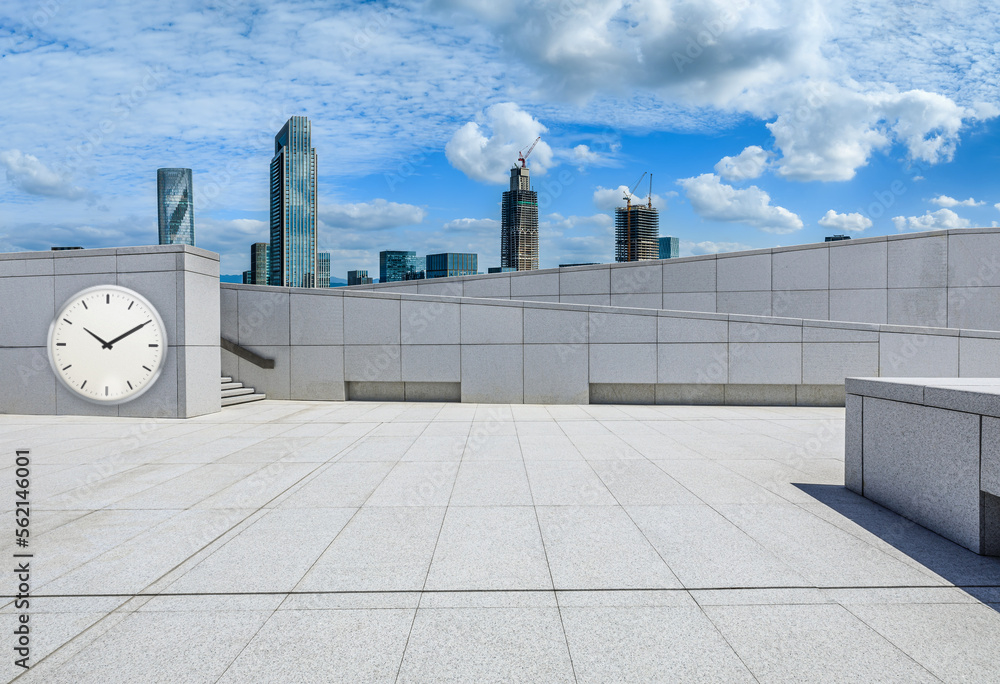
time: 10:10
